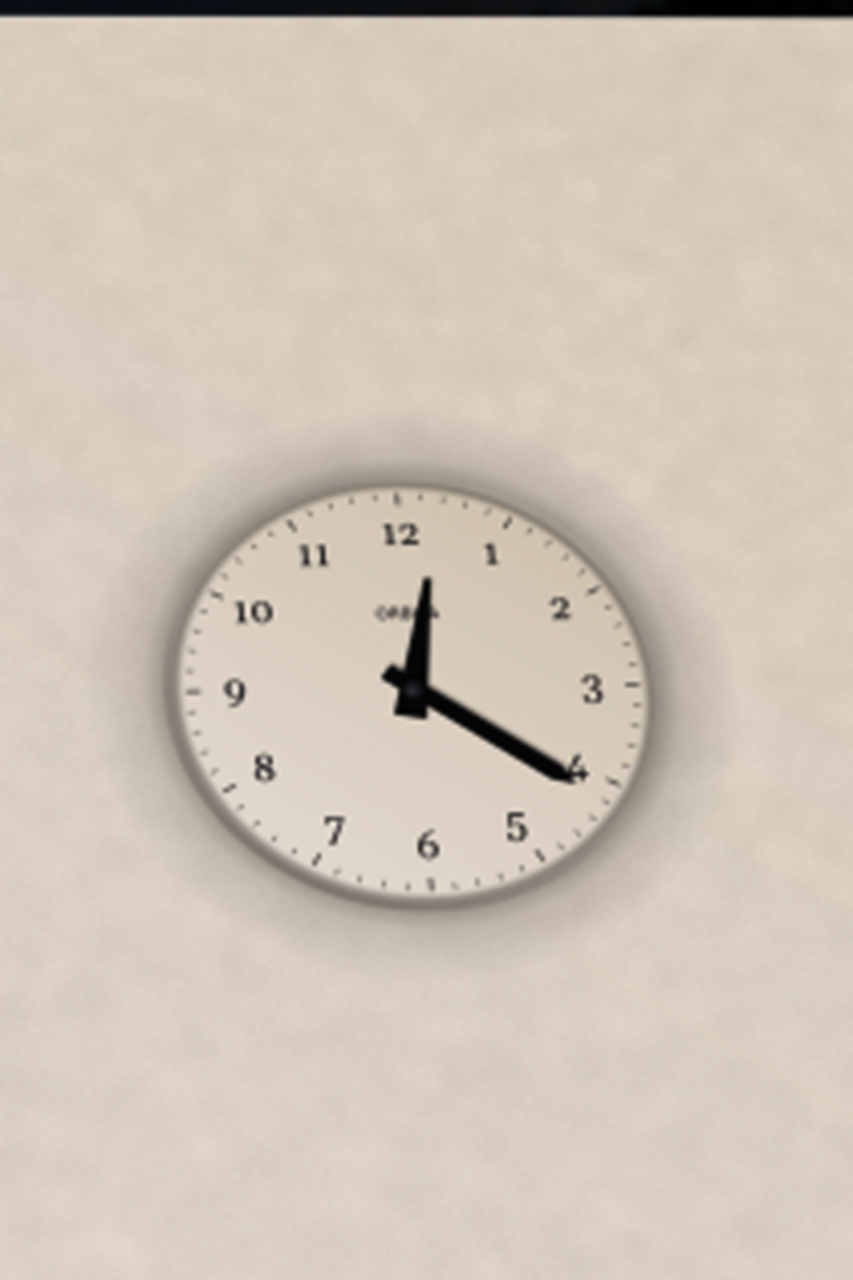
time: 12:21
